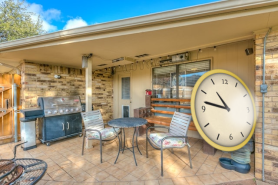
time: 10:47
